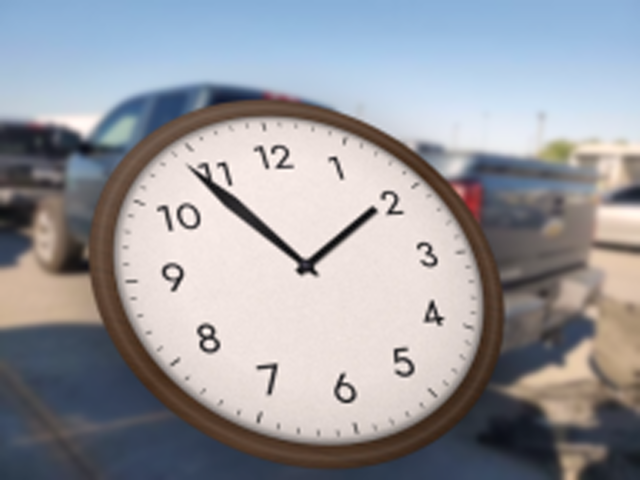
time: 1:54
